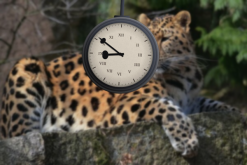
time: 8:51
